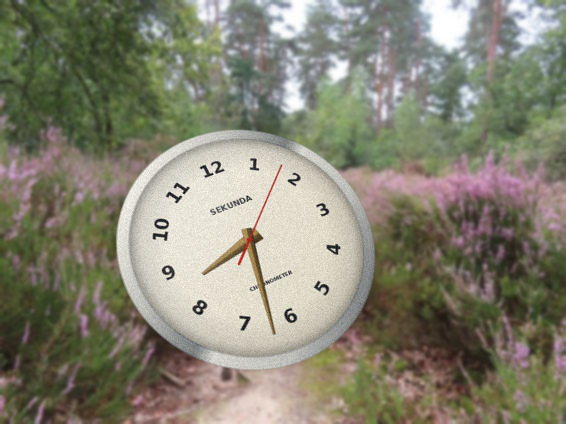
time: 8:32:08
